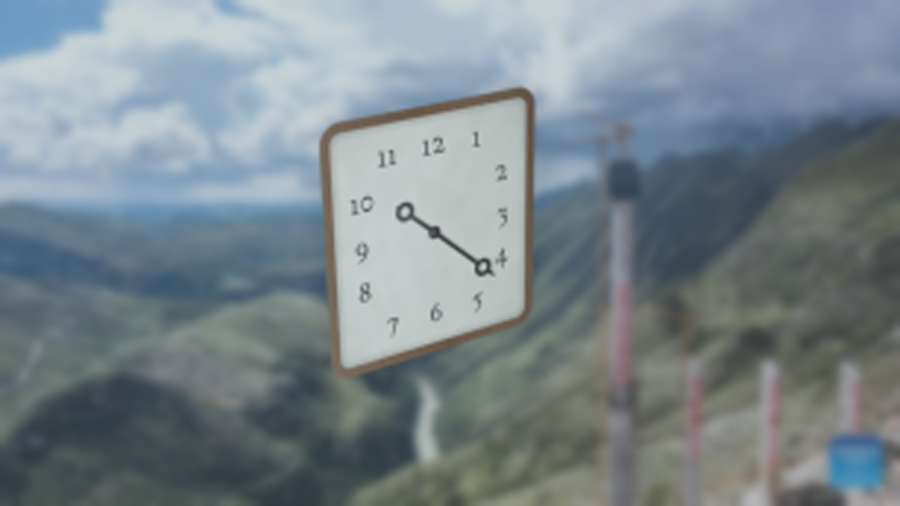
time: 10:22
